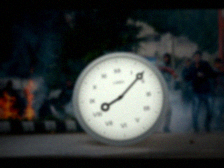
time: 8:08
